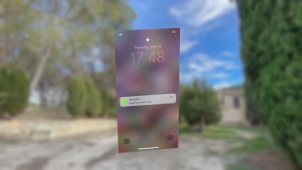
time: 17:48
